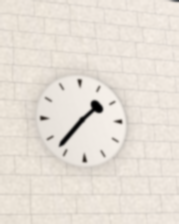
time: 1:37
